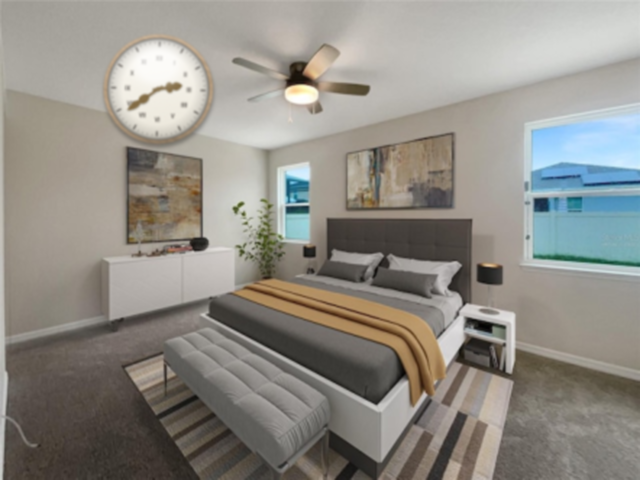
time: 2:39
